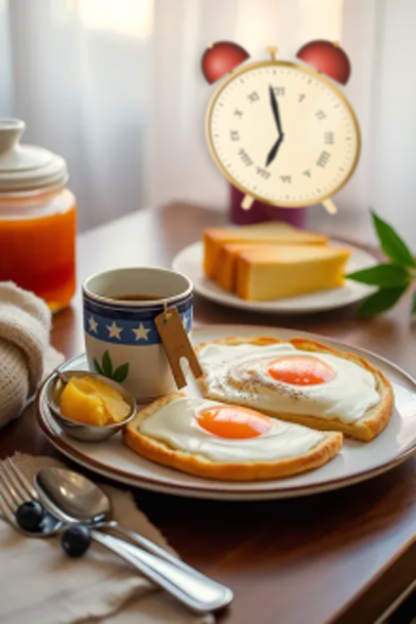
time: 6:59
